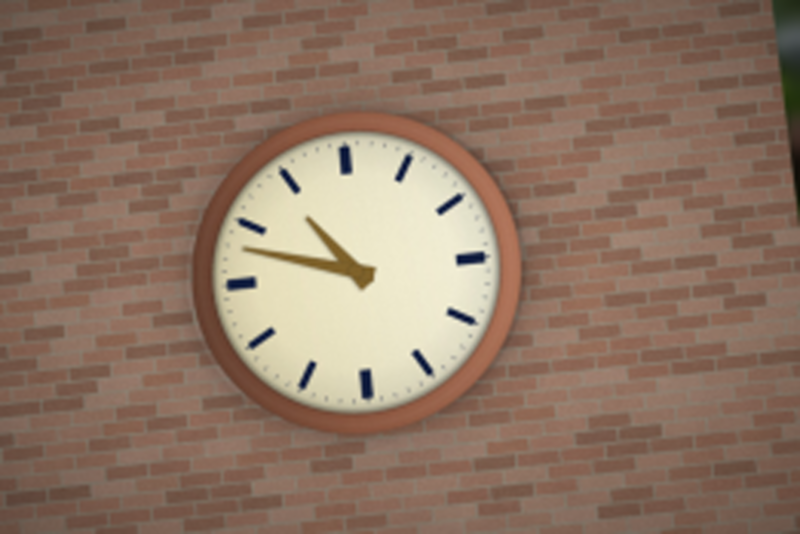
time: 10:48
